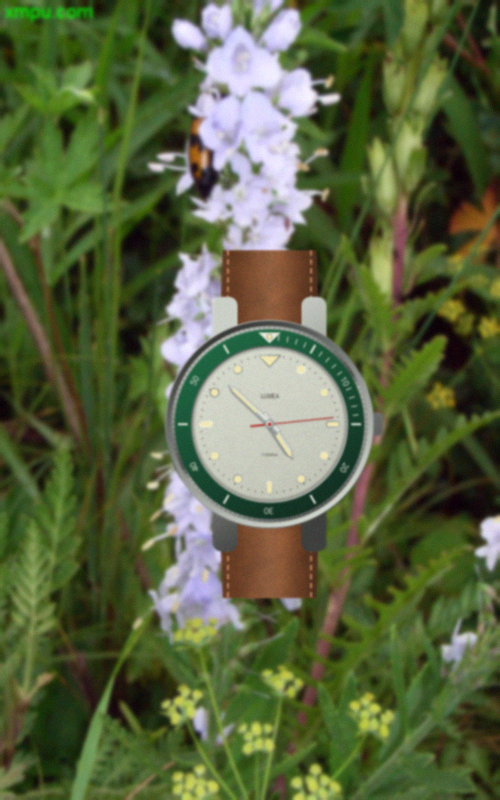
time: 4:52:14
